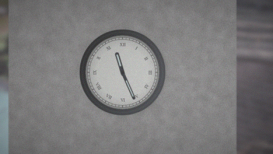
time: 11:26
